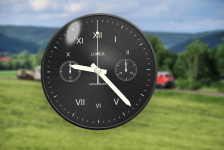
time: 9:23
